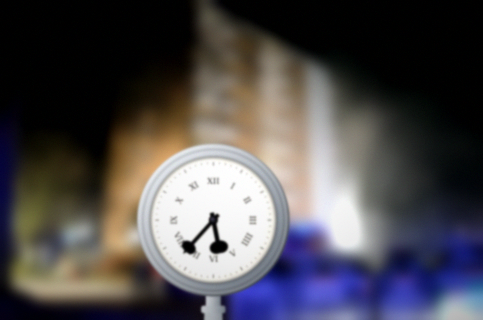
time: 5:37
